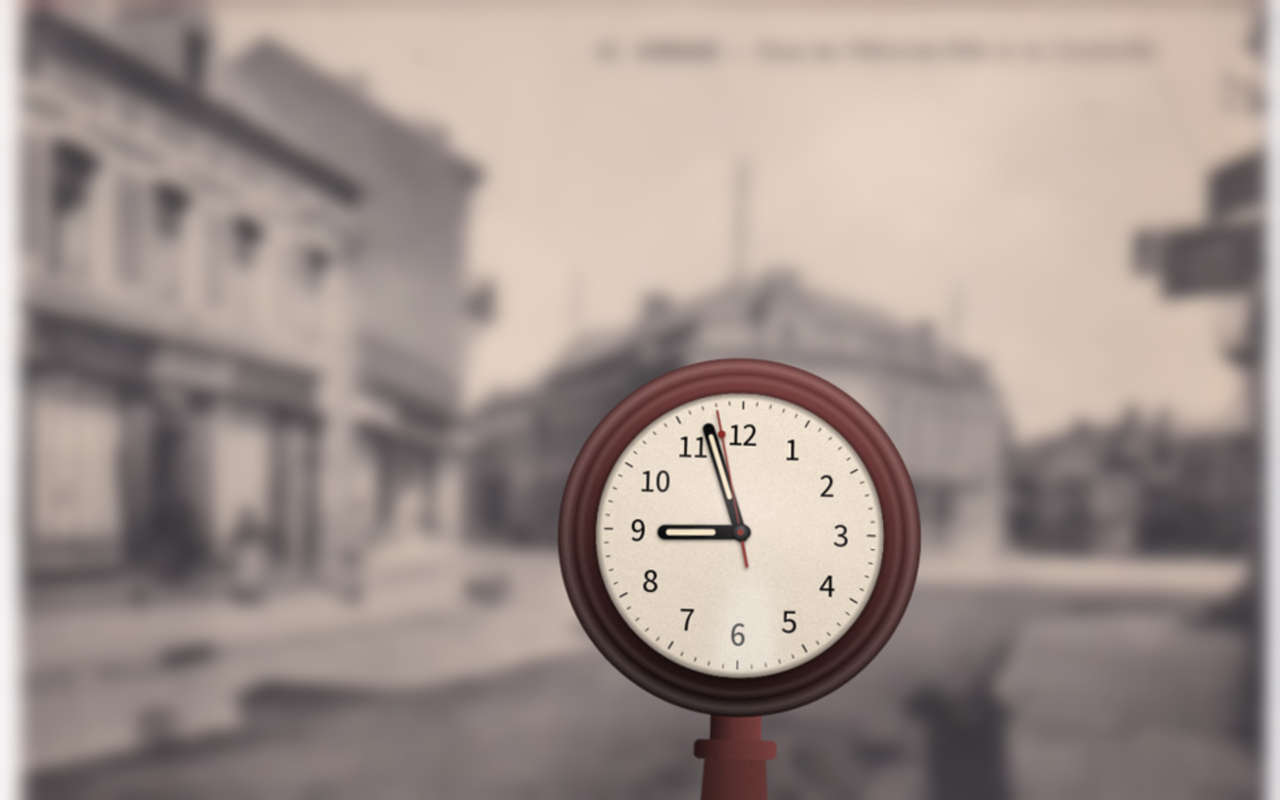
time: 8:56:58
